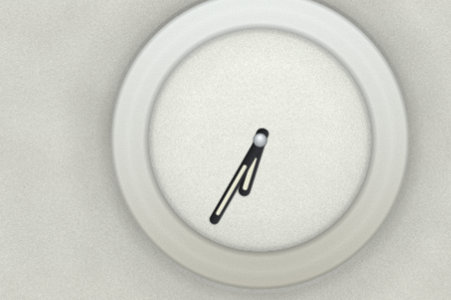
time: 6:35
